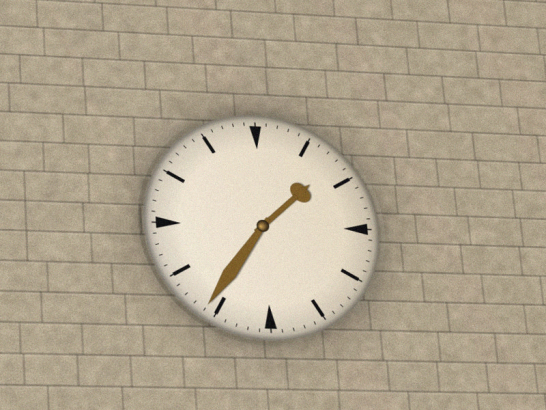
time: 1:36
